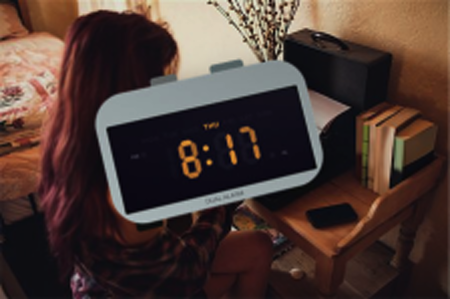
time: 8:17
